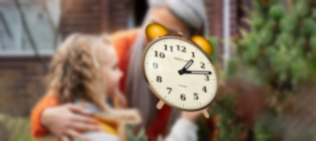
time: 1:13
